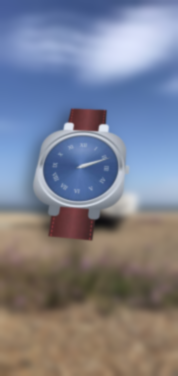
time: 2:11
